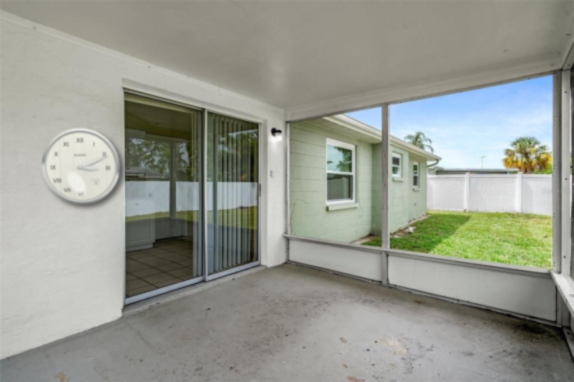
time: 3:11
